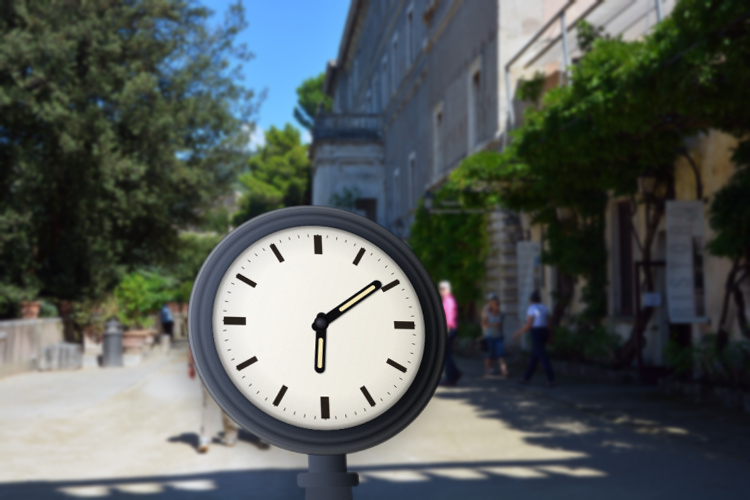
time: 6:09
